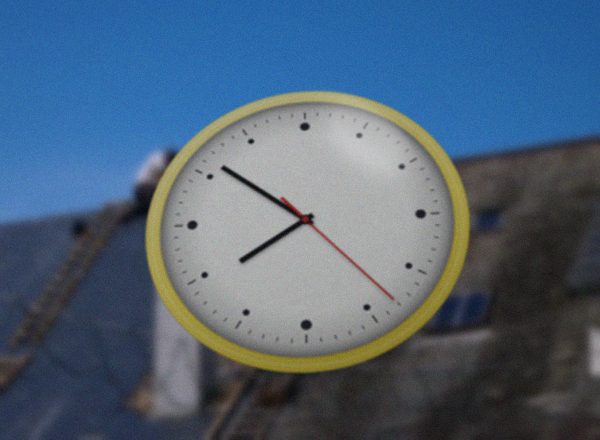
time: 7:51:23
